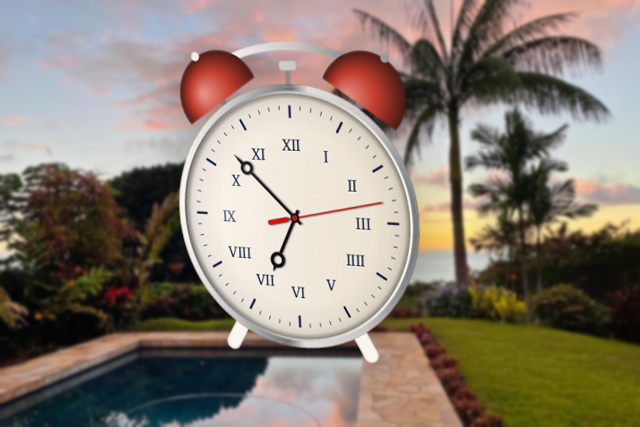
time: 6:52:13
